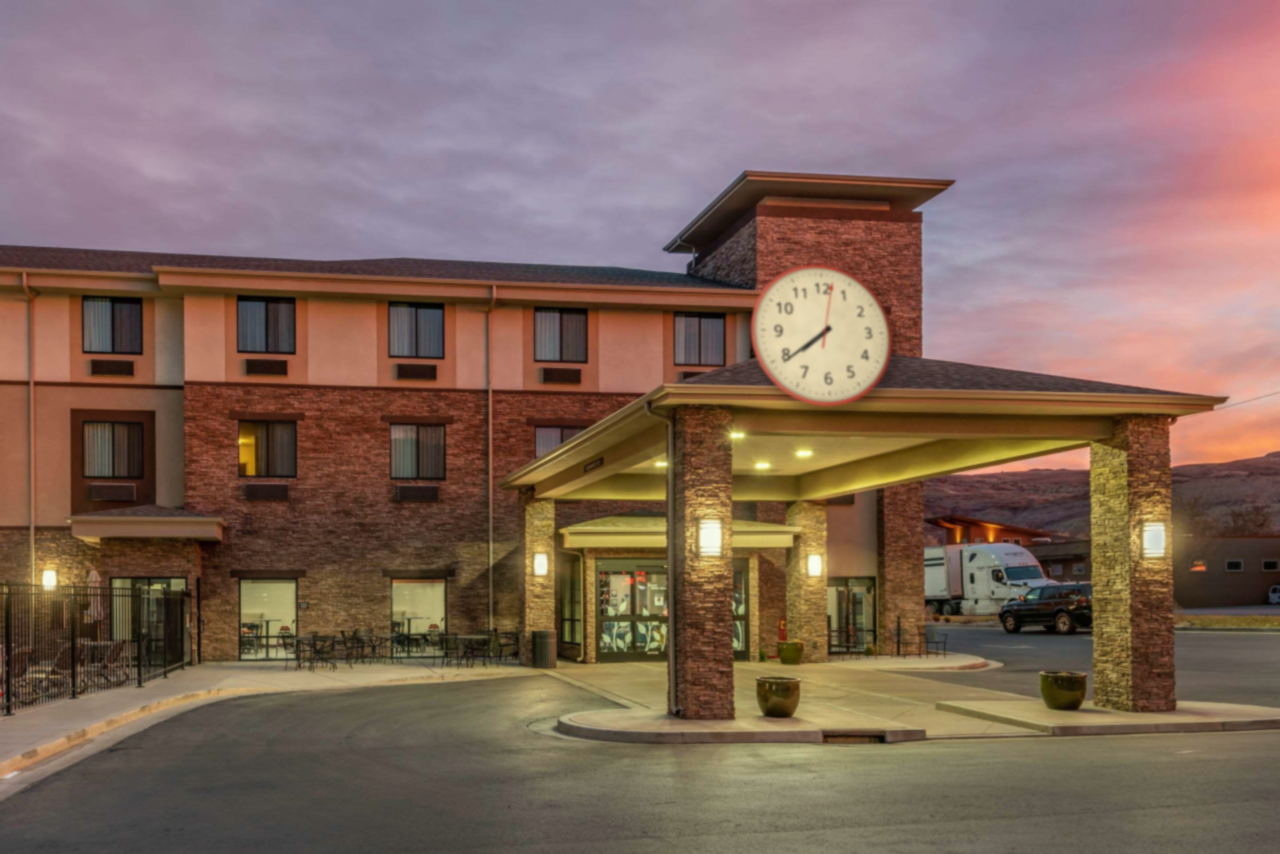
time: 7:39:02
